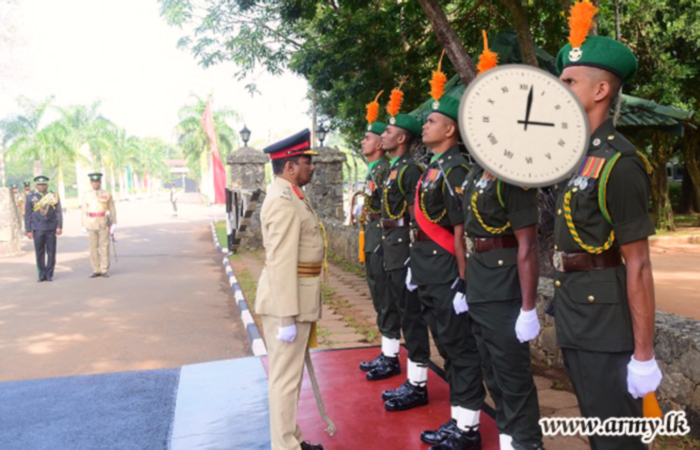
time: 3:02
